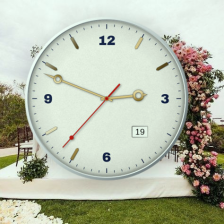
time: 2:48:37
